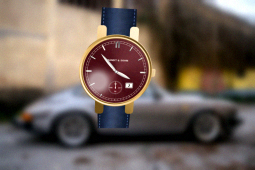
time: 3:53
